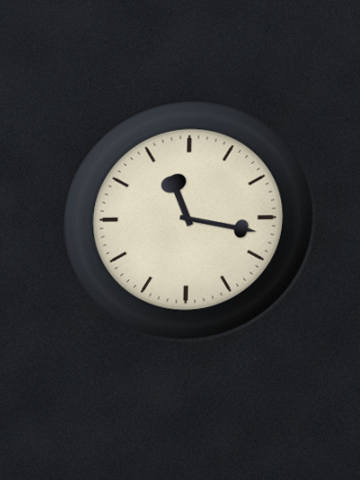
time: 11:17
